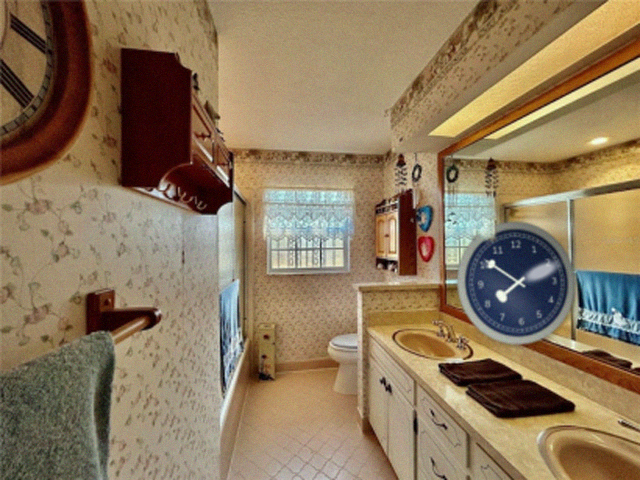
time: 7:51
